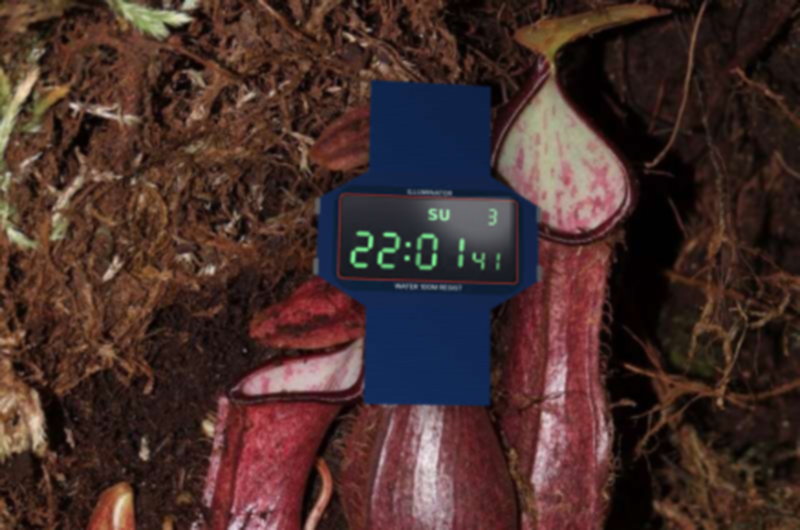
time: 22:01:41
